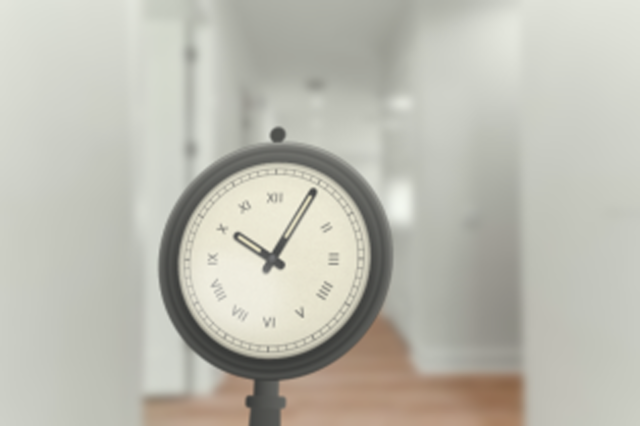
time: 10:05
